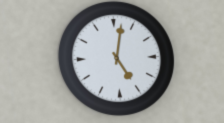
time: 5:02
